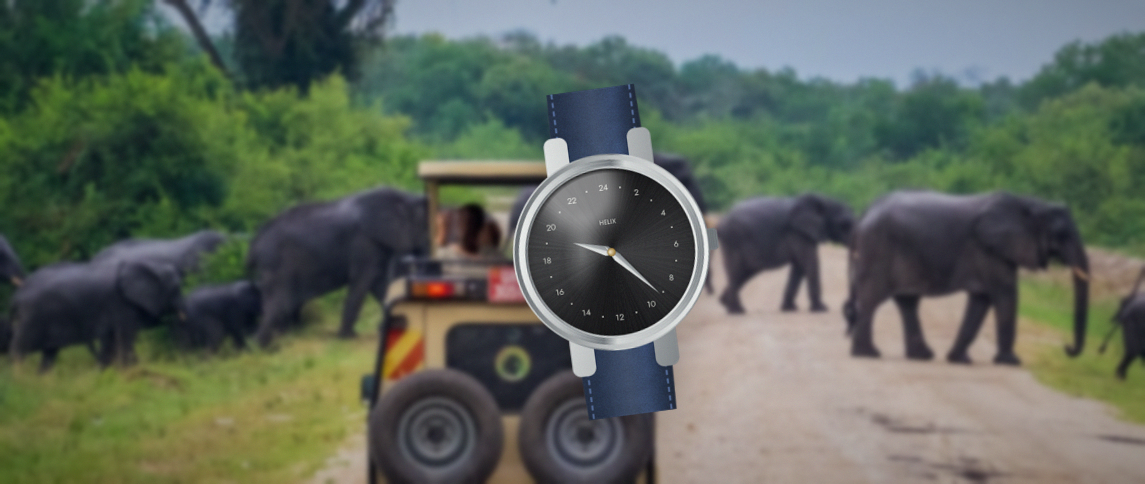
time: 19:23
